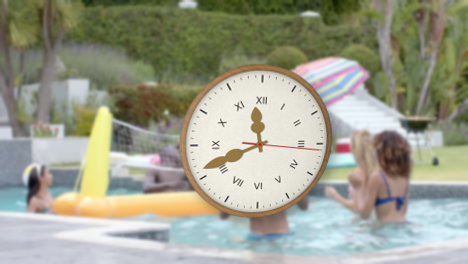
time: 11:41:16
